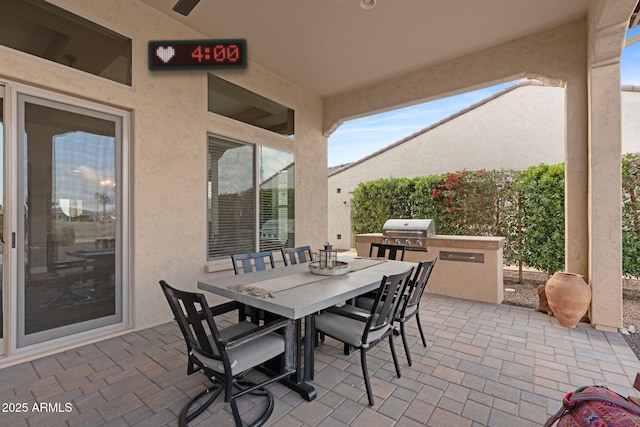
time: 4:00
